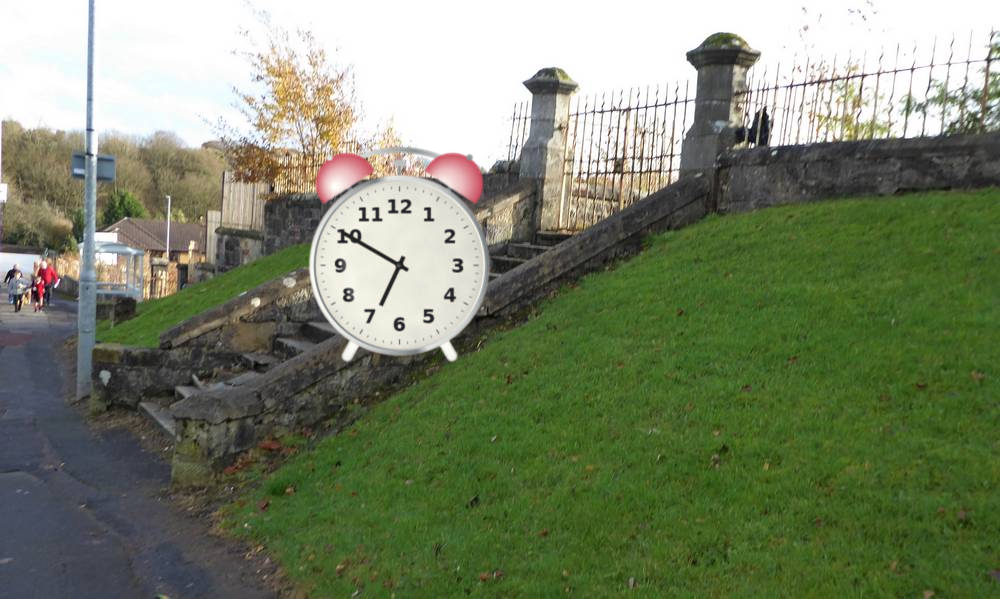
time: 6:50
